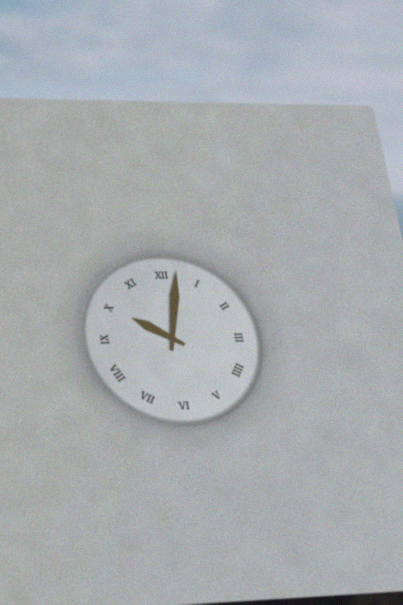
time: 10:02
